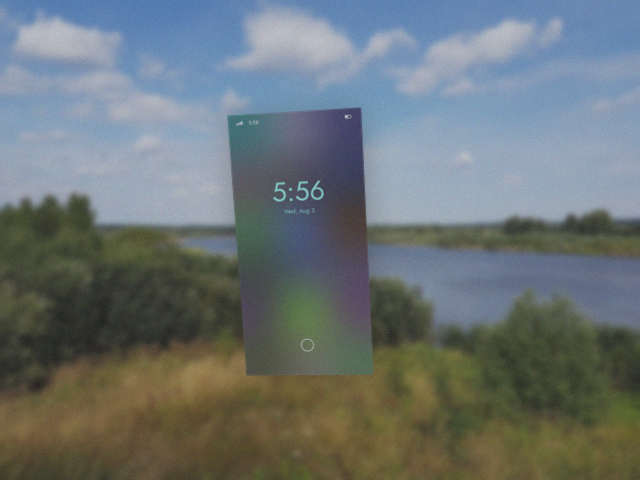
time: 5:56
